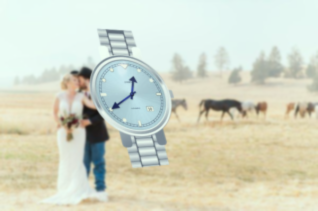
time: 12:40
